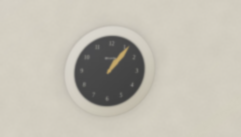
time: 1:06
